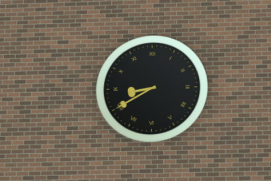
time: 8:40
